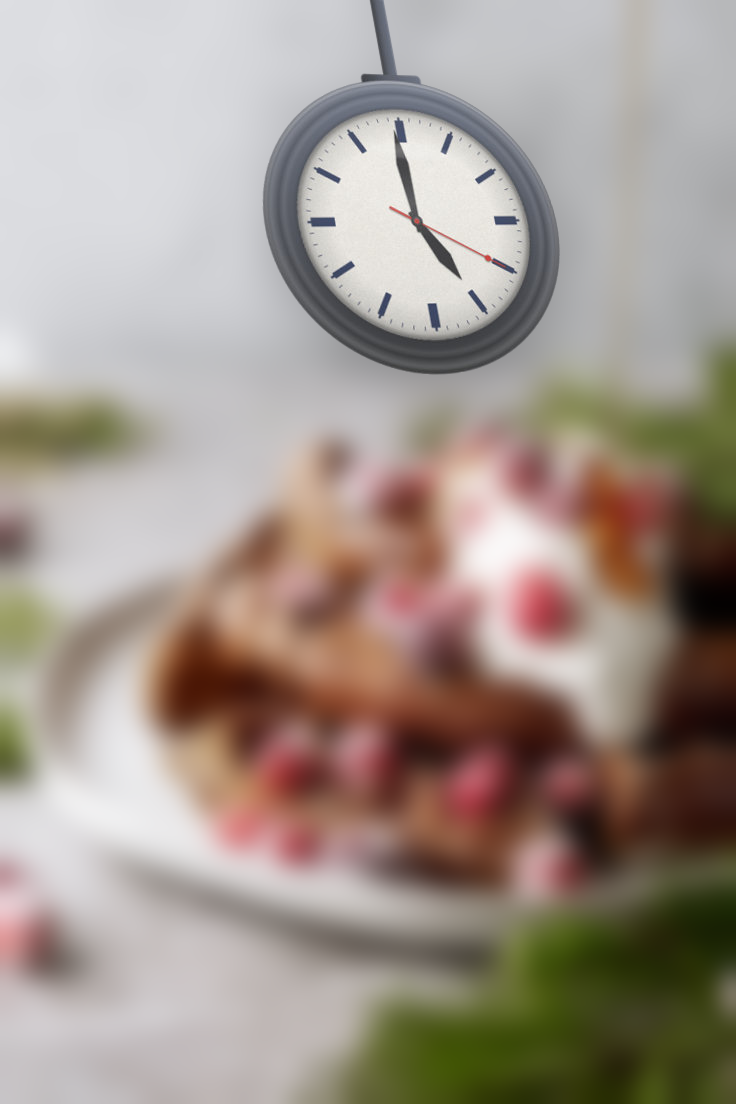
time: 4:59:20
